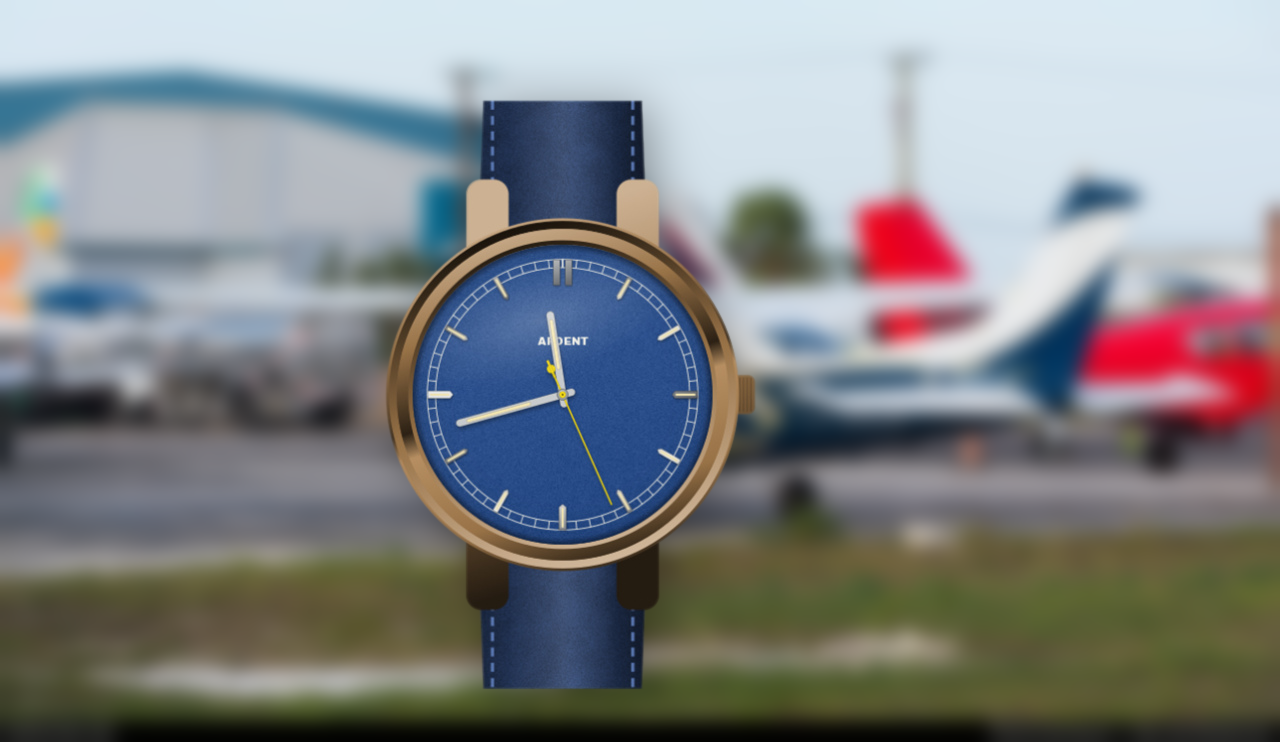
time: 11:42:26
